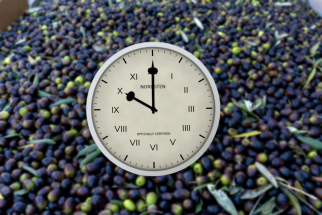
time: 10:00
